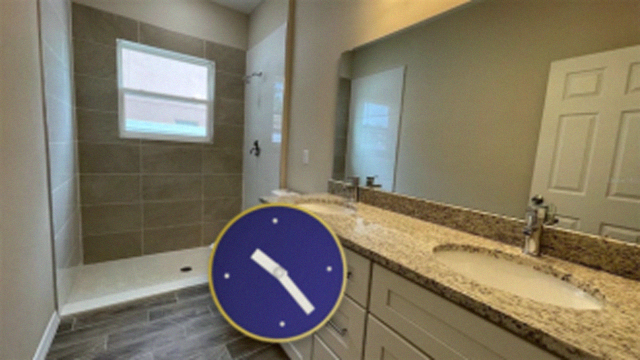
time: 10:24
